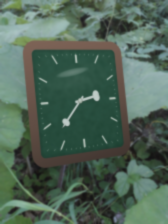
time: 2:37
